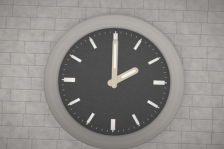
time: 2:00
